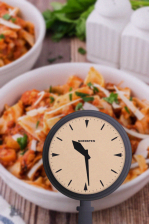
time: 10:29
